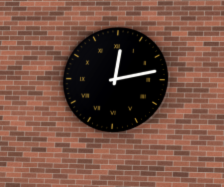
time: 12:13
